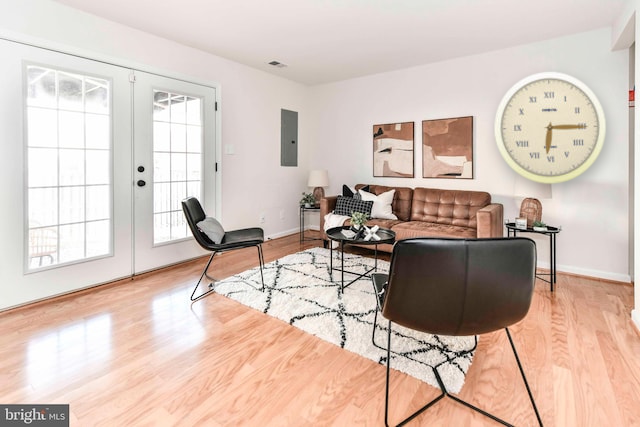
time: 6:15
